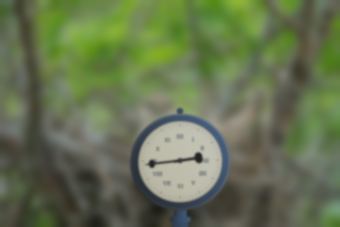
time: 2:44
